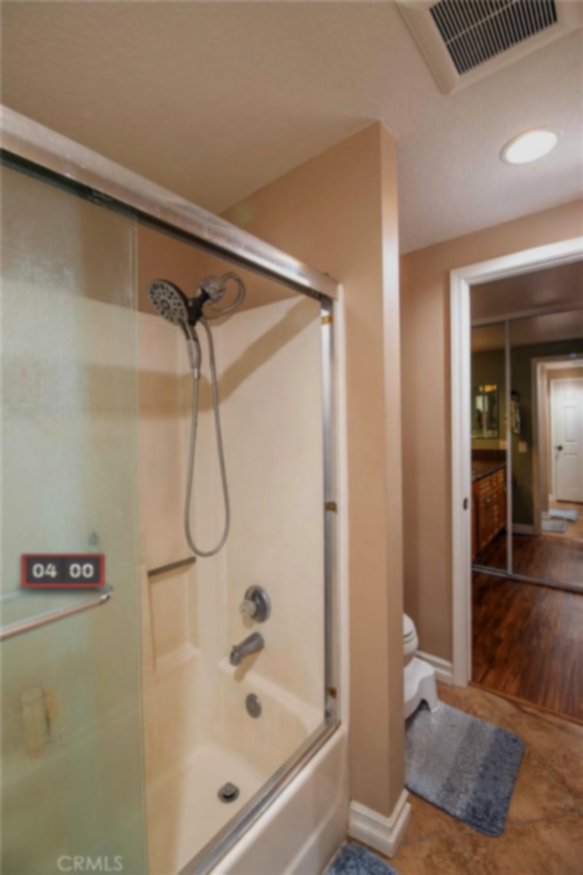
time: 4:00
